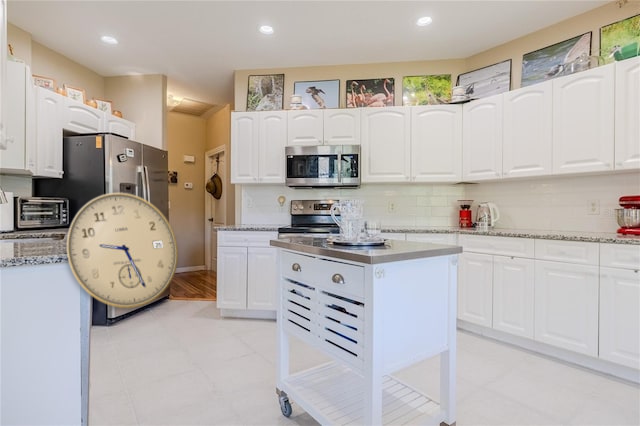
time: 9:27
